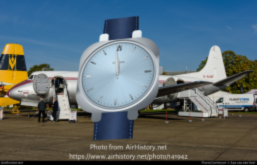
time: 11:59
